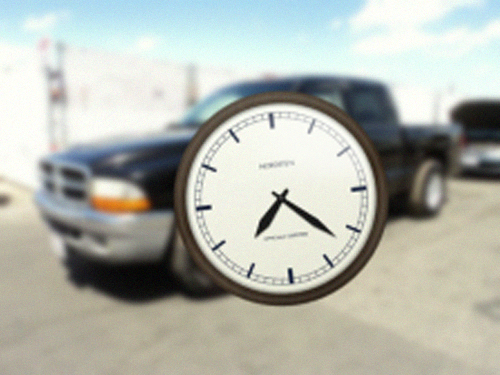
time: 7:22
